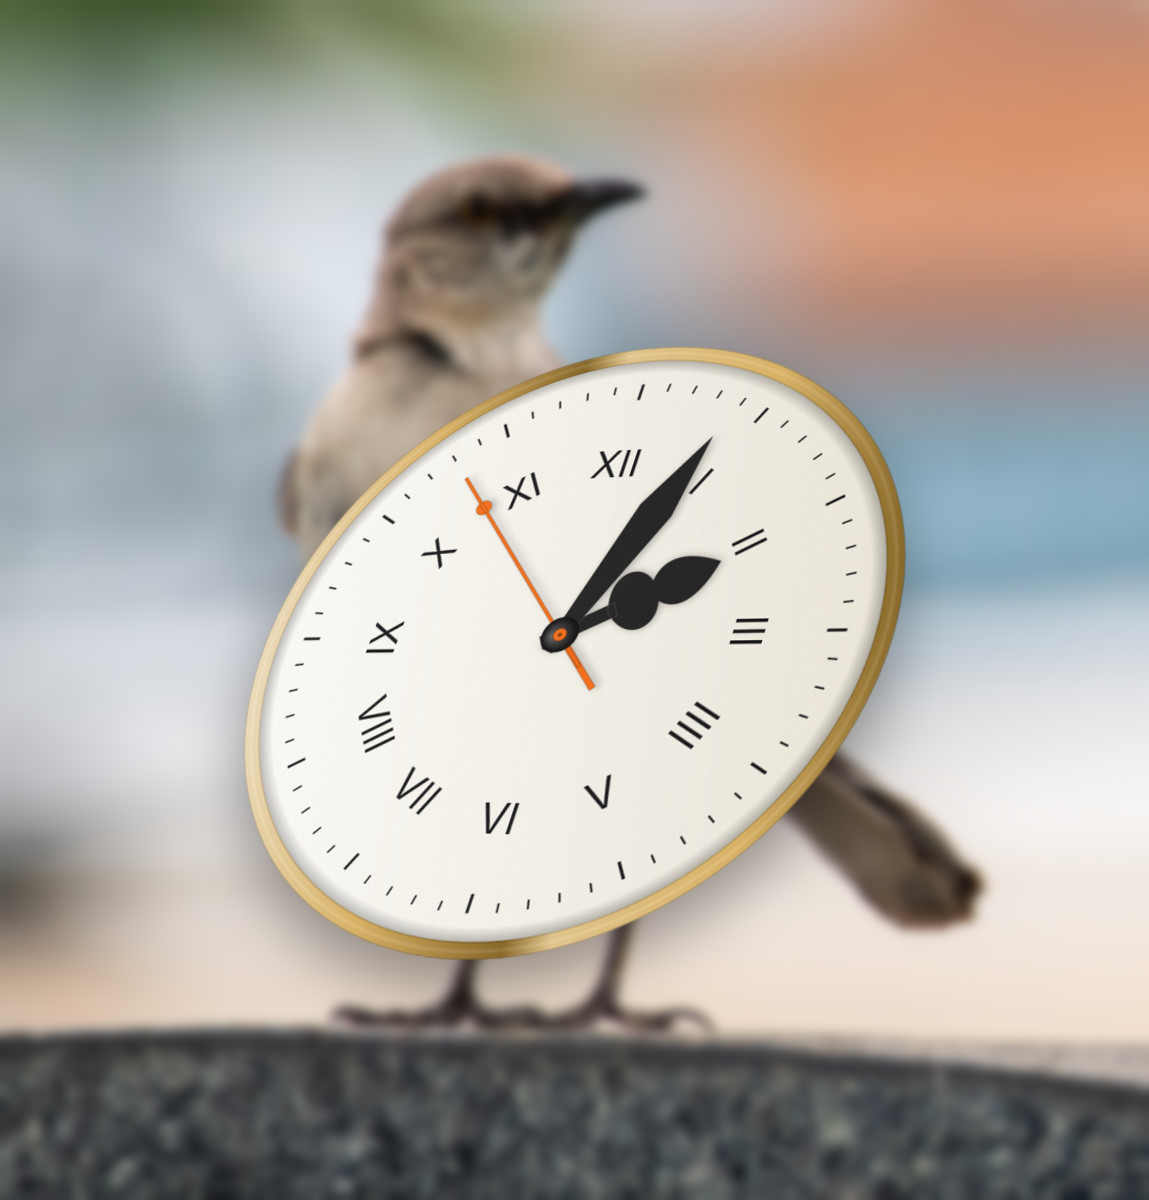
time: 2:03:53
